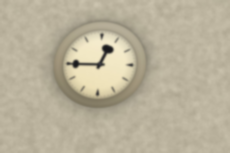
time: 12:45
